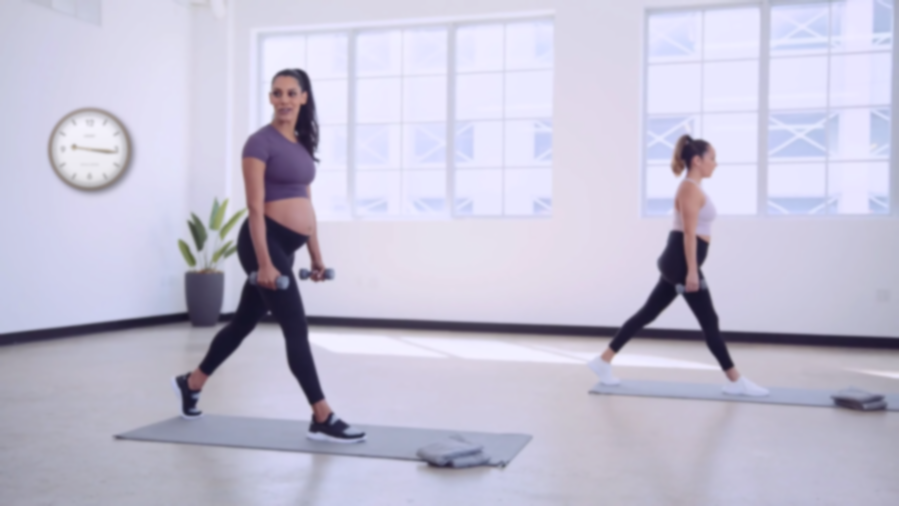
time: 9:16
